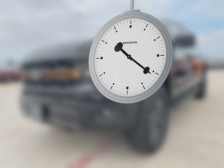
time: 10:21
